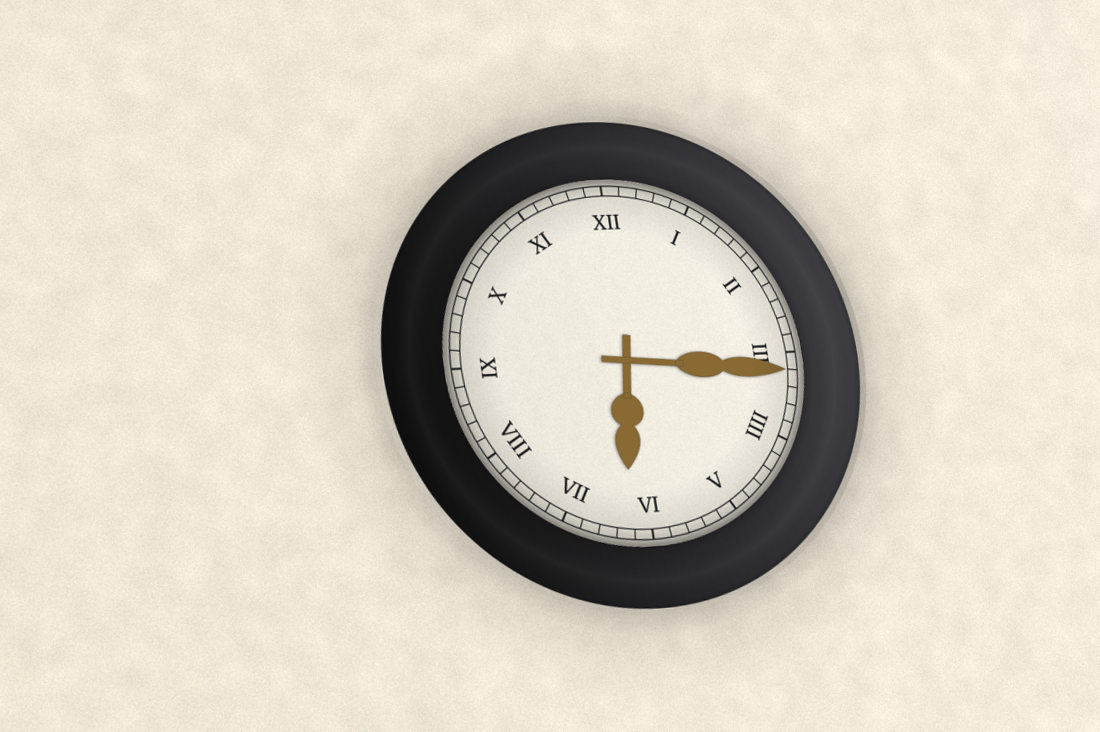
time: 6:16
